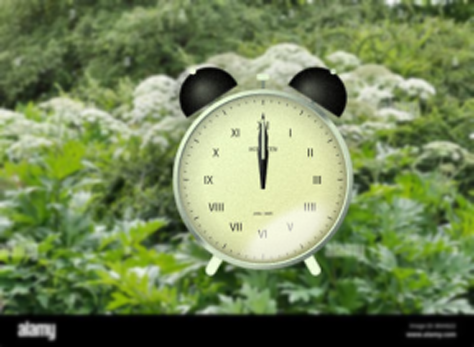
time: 12:00
